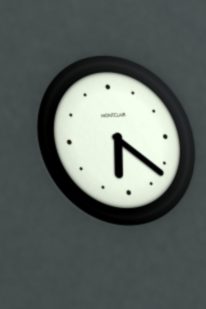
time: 6:22
